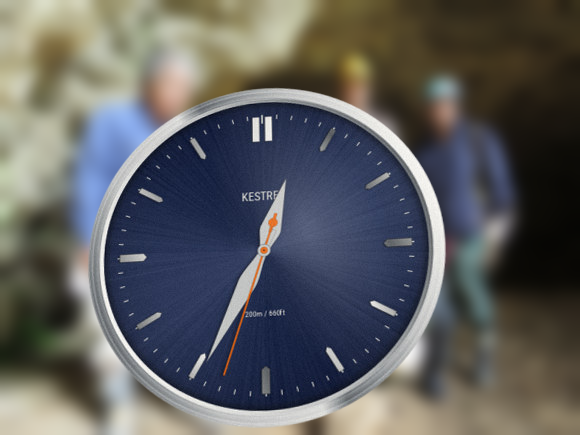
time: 12:34:33
